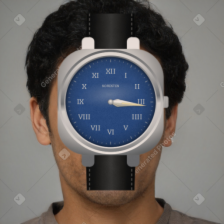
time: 3:16
